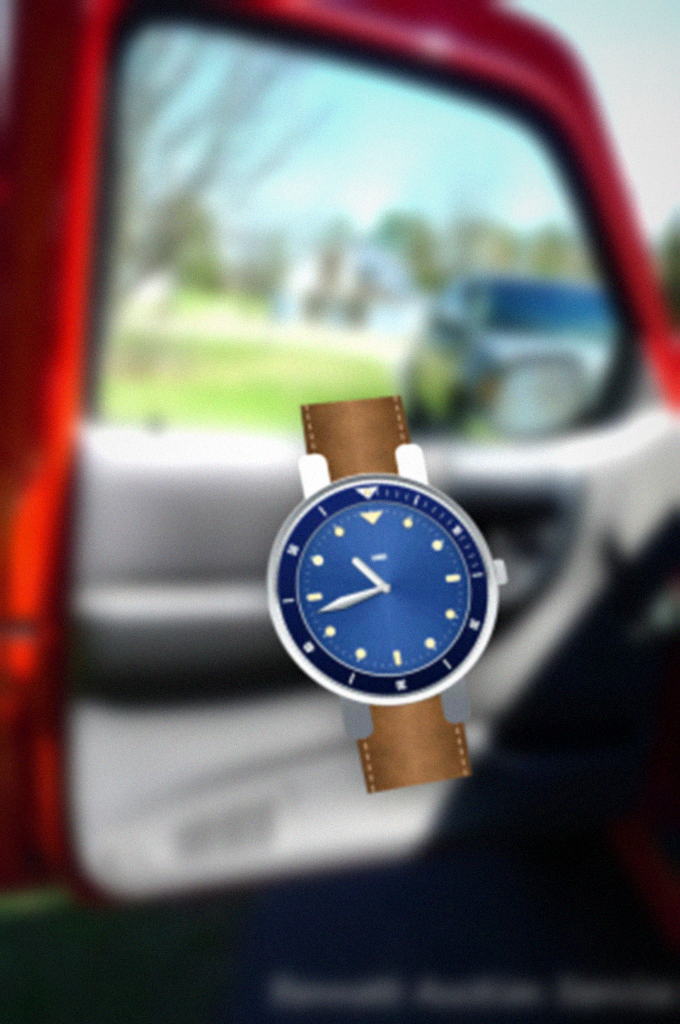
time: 10:43
